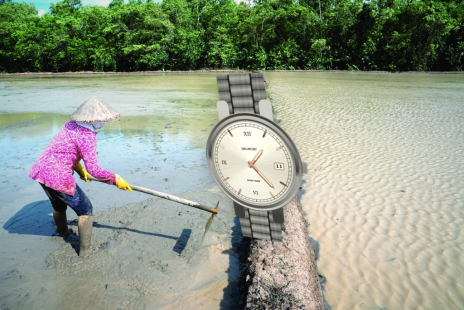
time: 1:23
